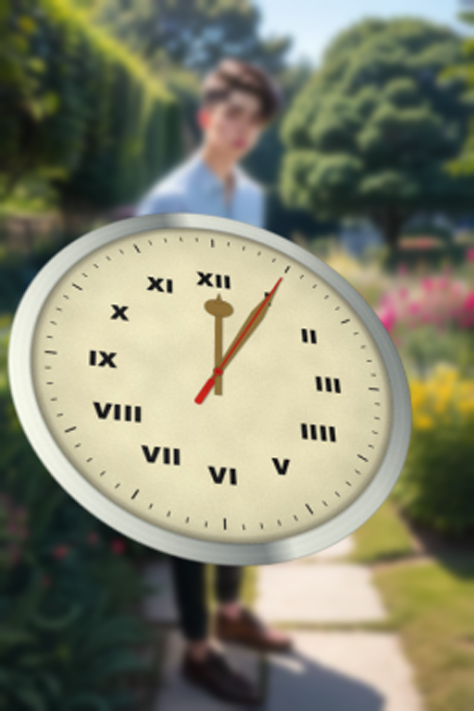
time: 12:05:05
